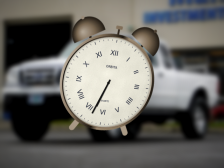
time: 6:33
